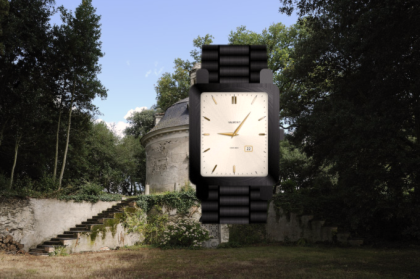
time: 9:06
